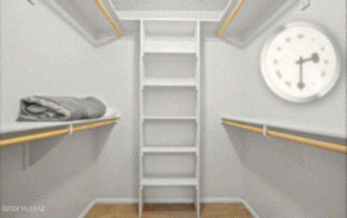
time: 2:30
